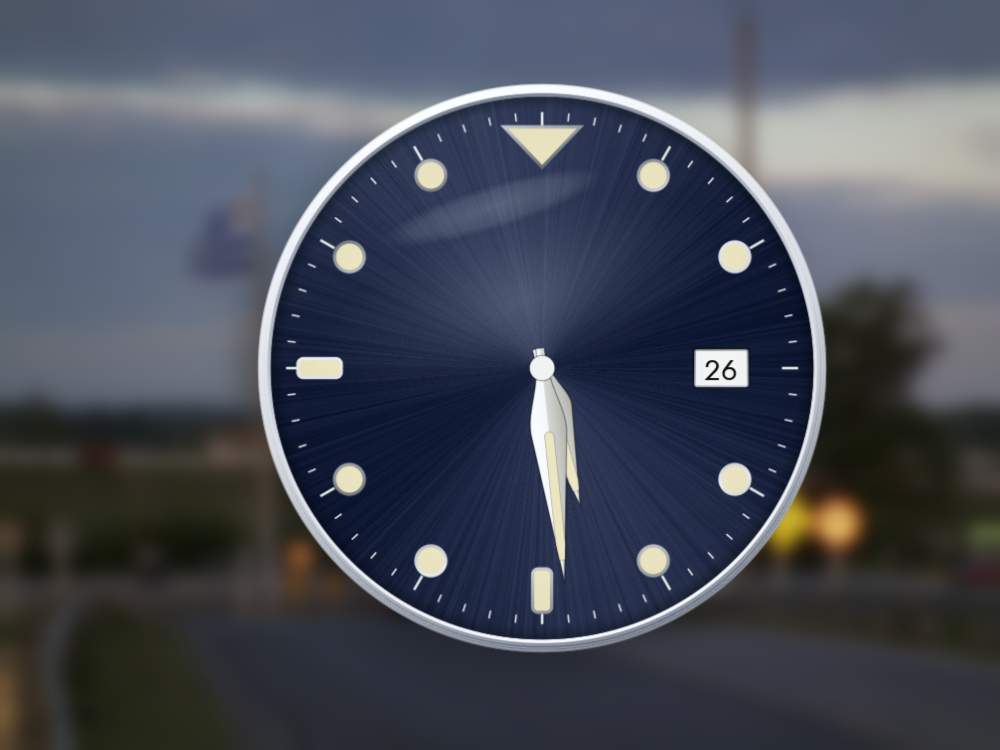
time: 5:29
